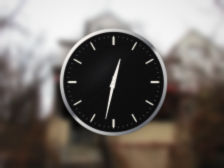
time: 12:32
